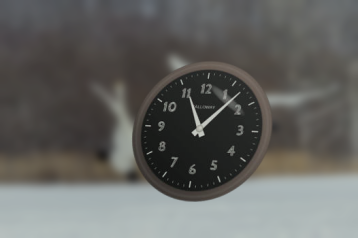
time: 11:07
